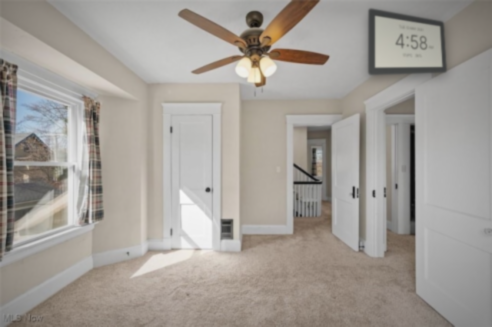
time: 4:58
